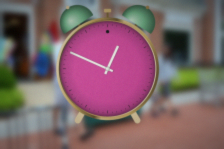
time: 12:49
